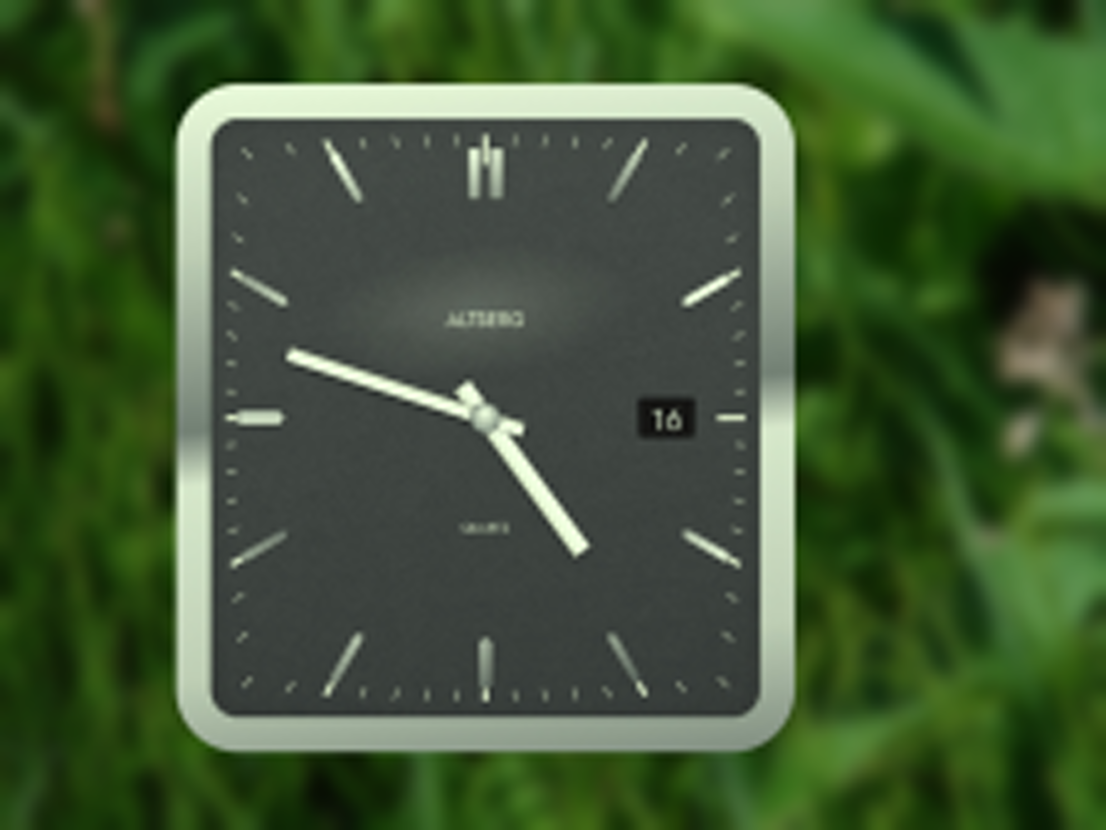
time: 4:48
